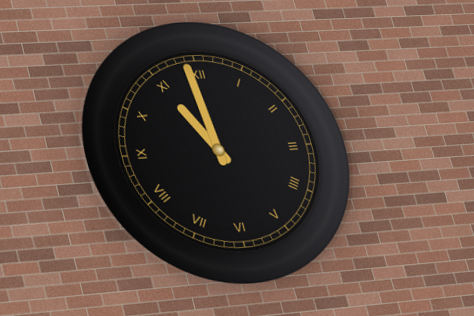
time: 10:59
